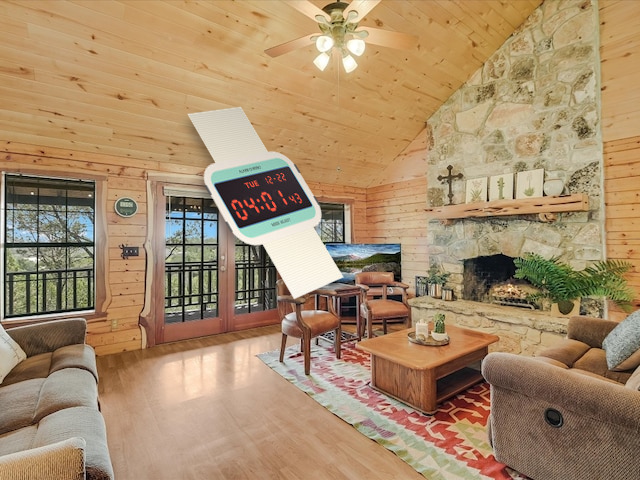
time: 4:01:43
